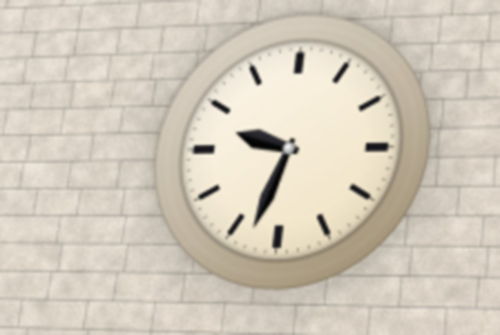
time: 9:33
